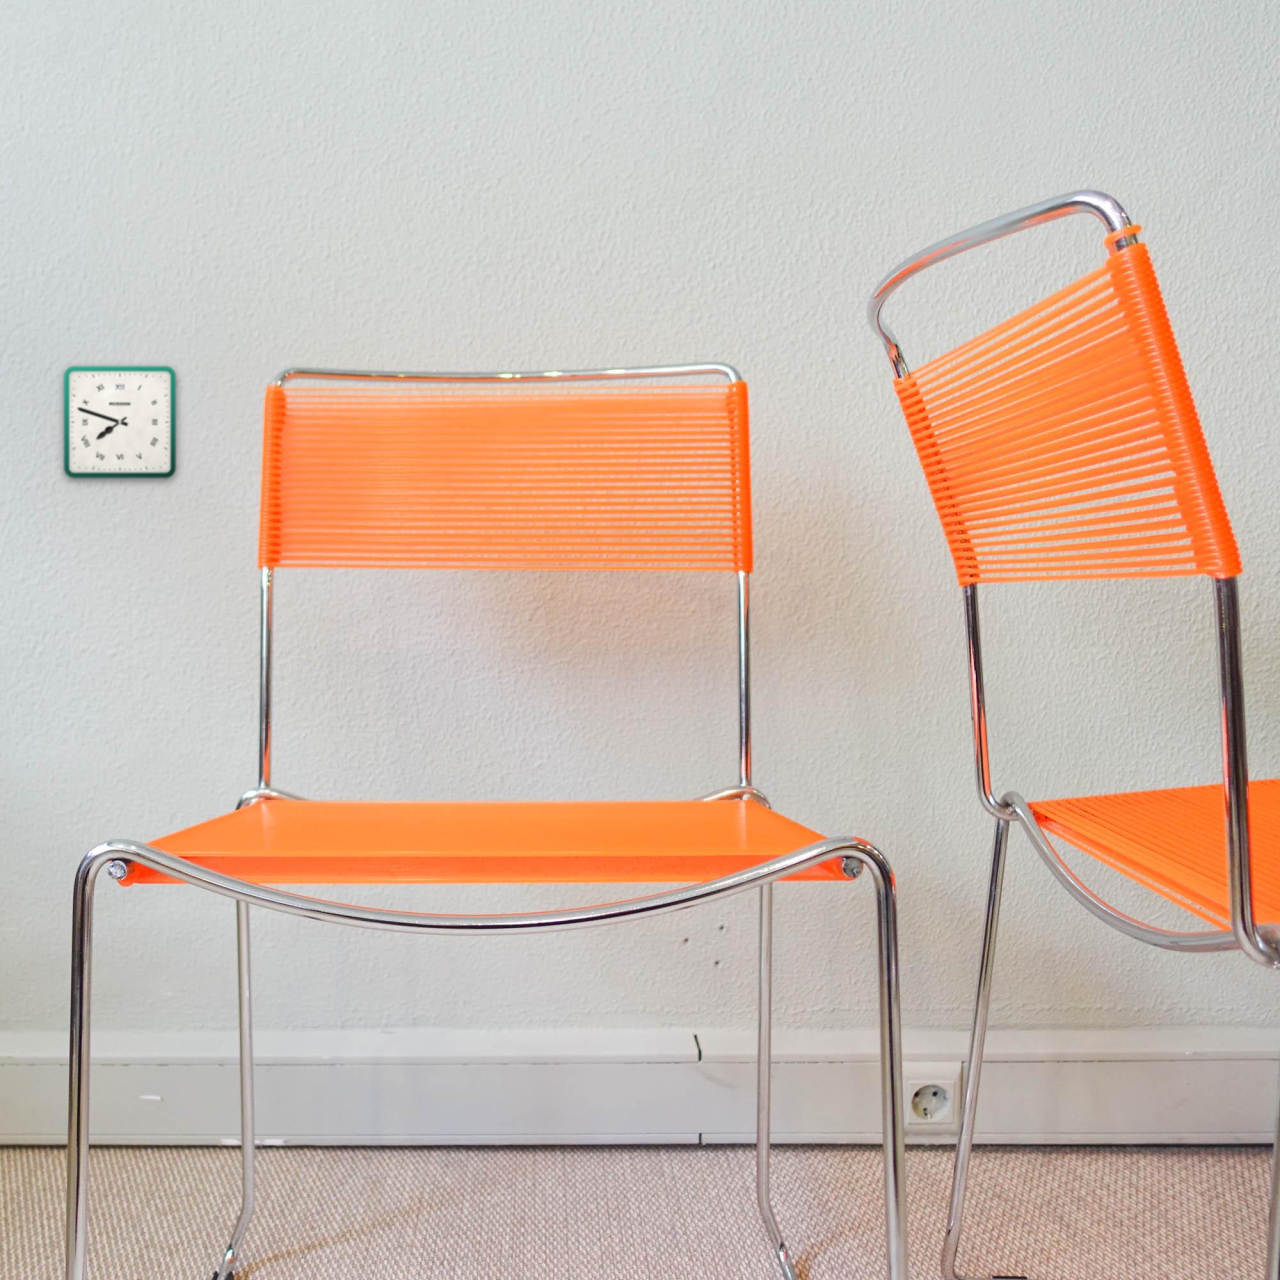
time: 7:48
